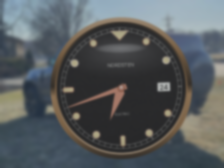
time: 6:42
